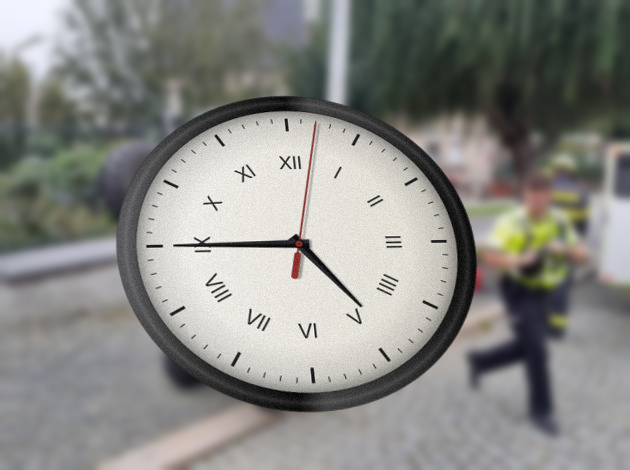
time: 4:45:02
